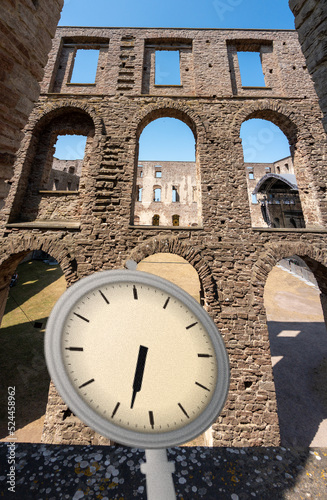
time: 6:33
